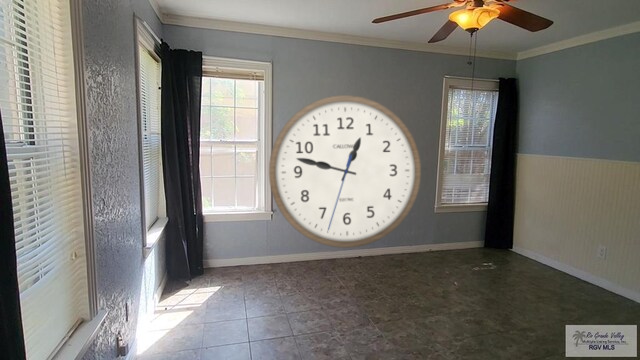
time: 12:47:33
